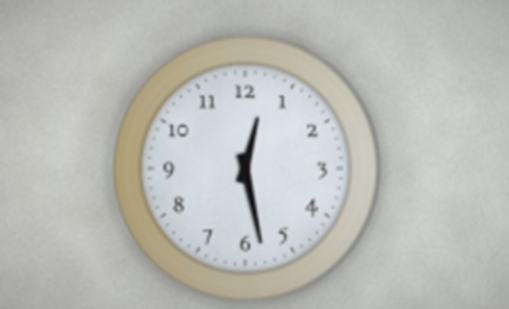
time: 12:28
